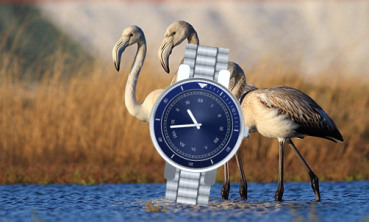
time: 10:43
